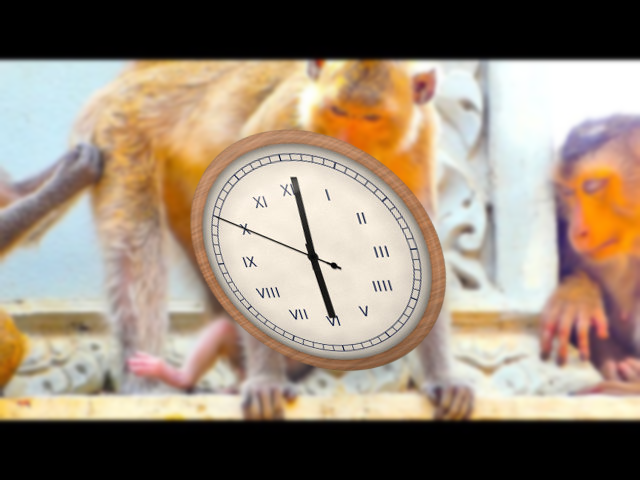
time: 6:00:50
